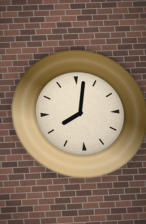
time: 8:02
